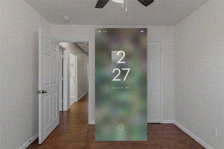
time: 2:27
